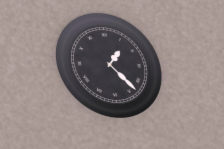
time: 1:23
